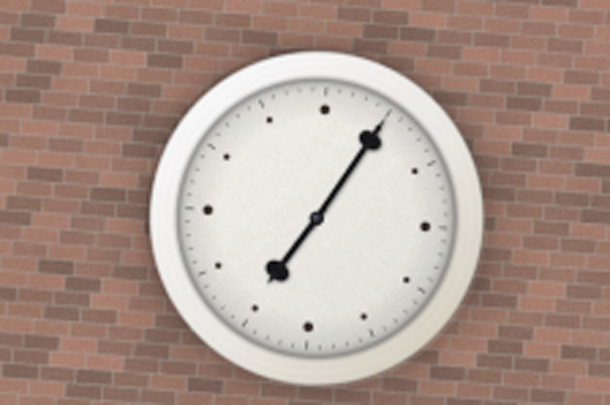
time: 7:05
